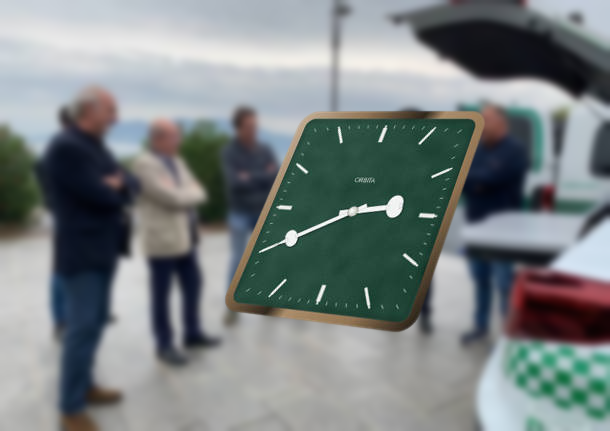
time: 2:40
